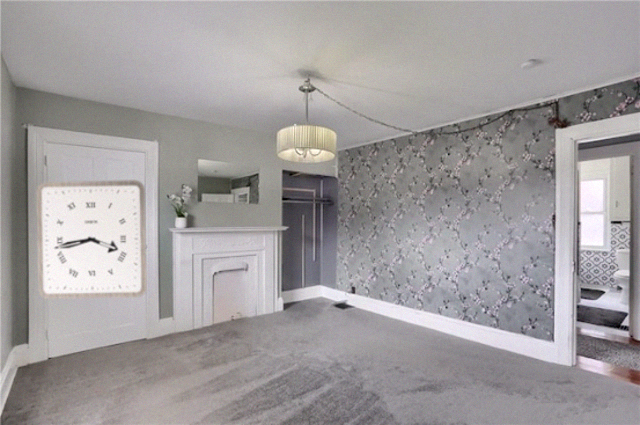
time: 3:43
